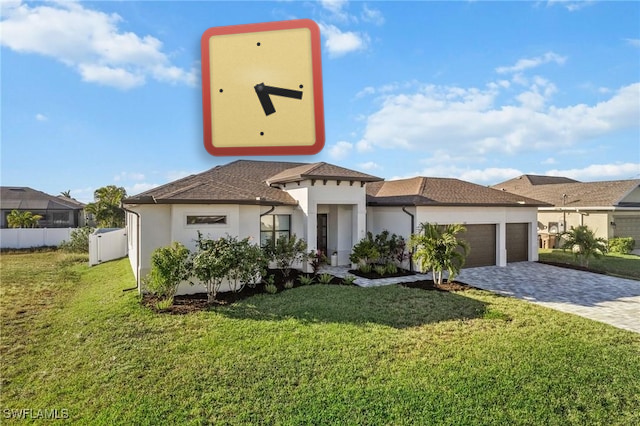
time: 5:17
